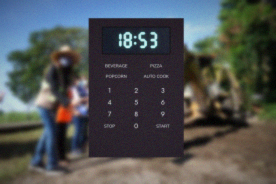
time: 18:53
